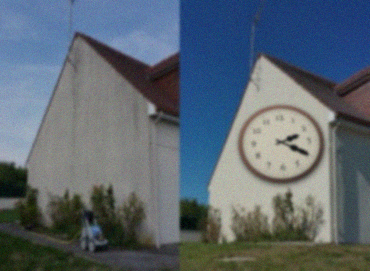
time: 2:20
